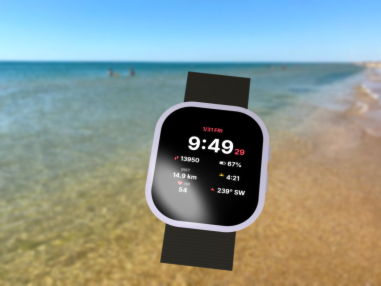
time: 9:49
